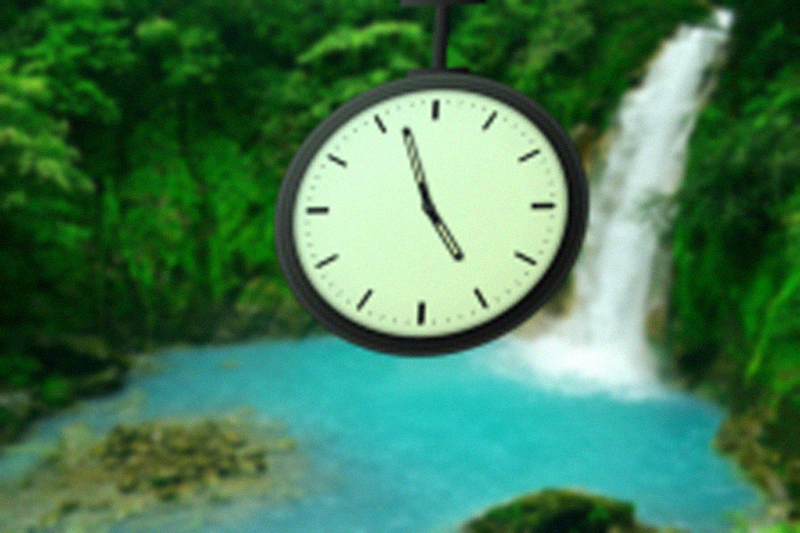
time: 4:57
